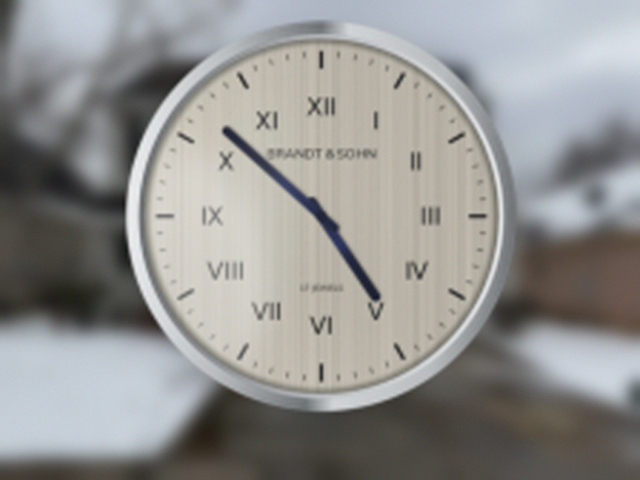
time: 4:52
